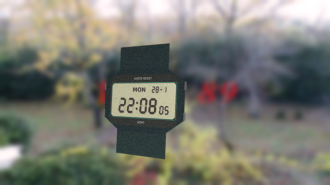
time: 22:08:05
